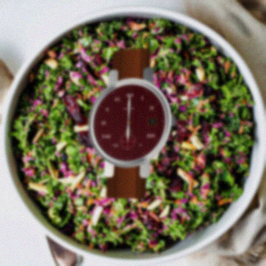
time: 6:00
